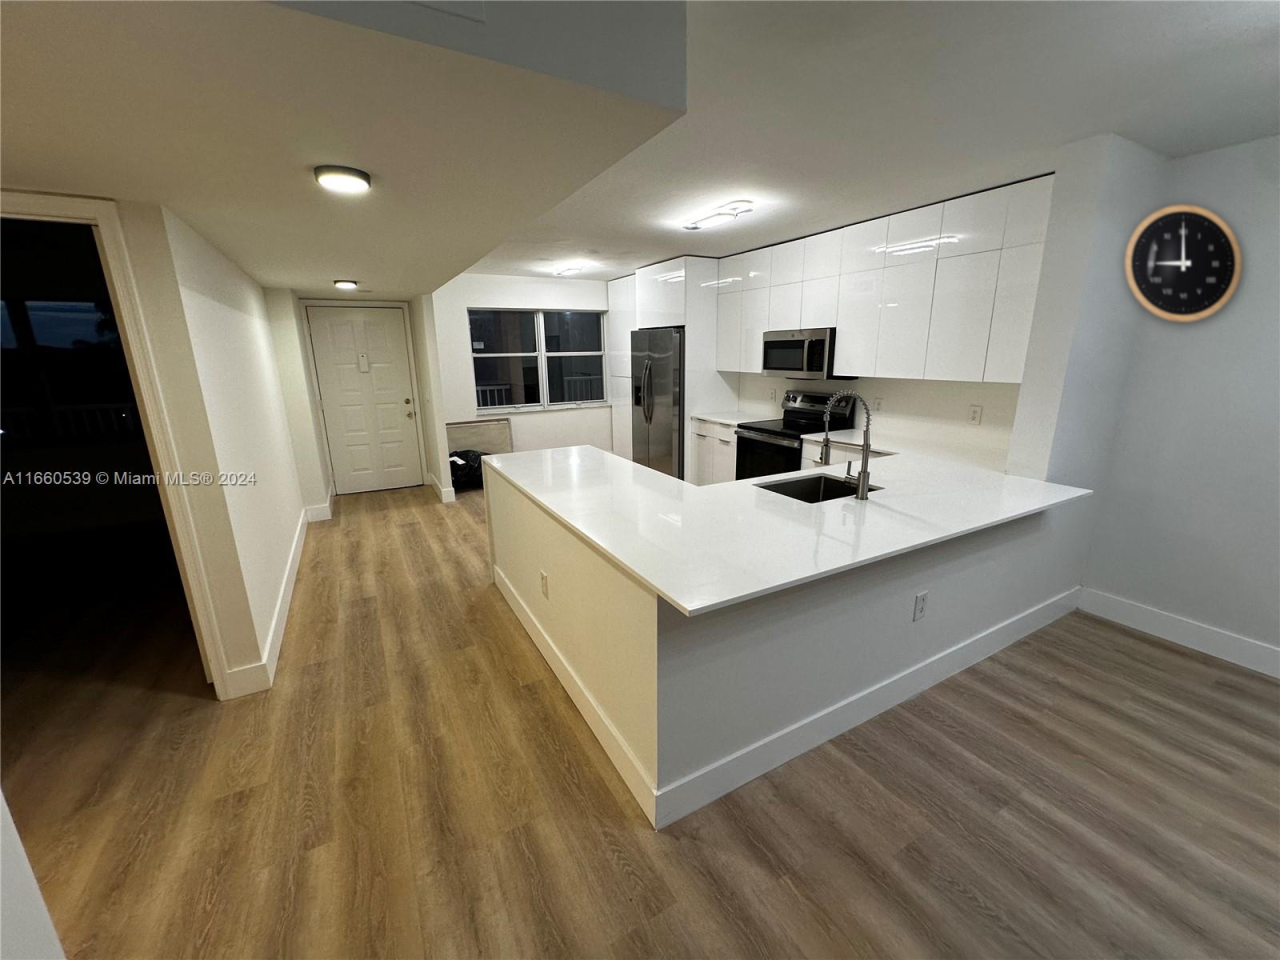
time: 9:00
